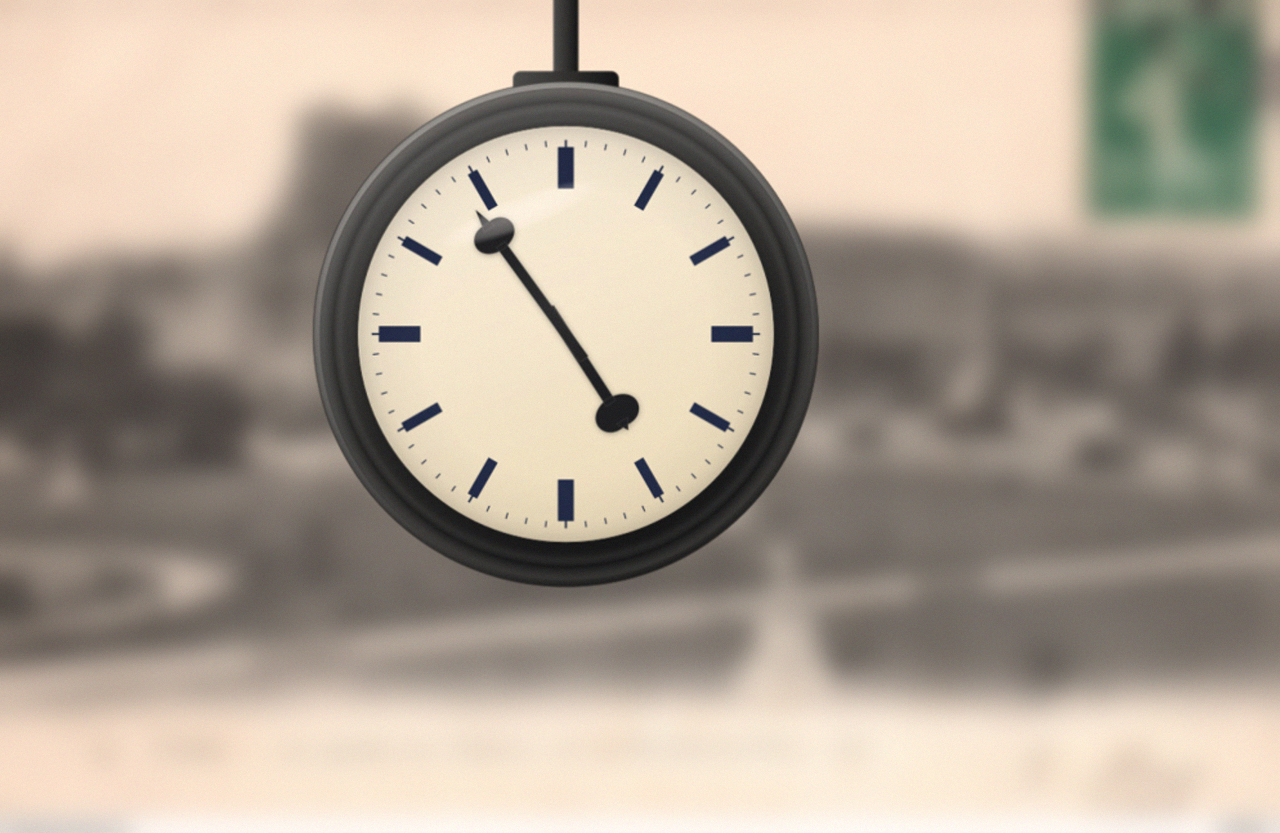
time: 4:54
